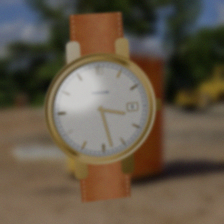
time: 3:28
